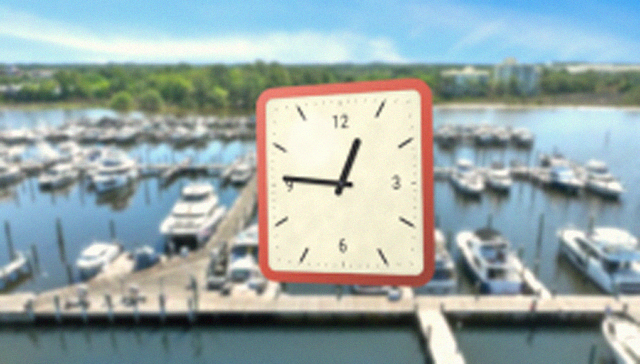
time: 12:46
